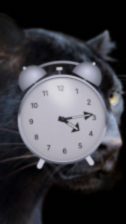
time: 4:14
